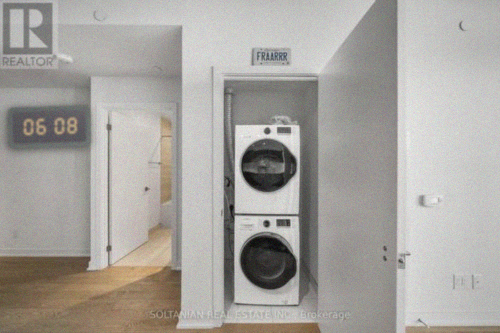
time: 6:08
